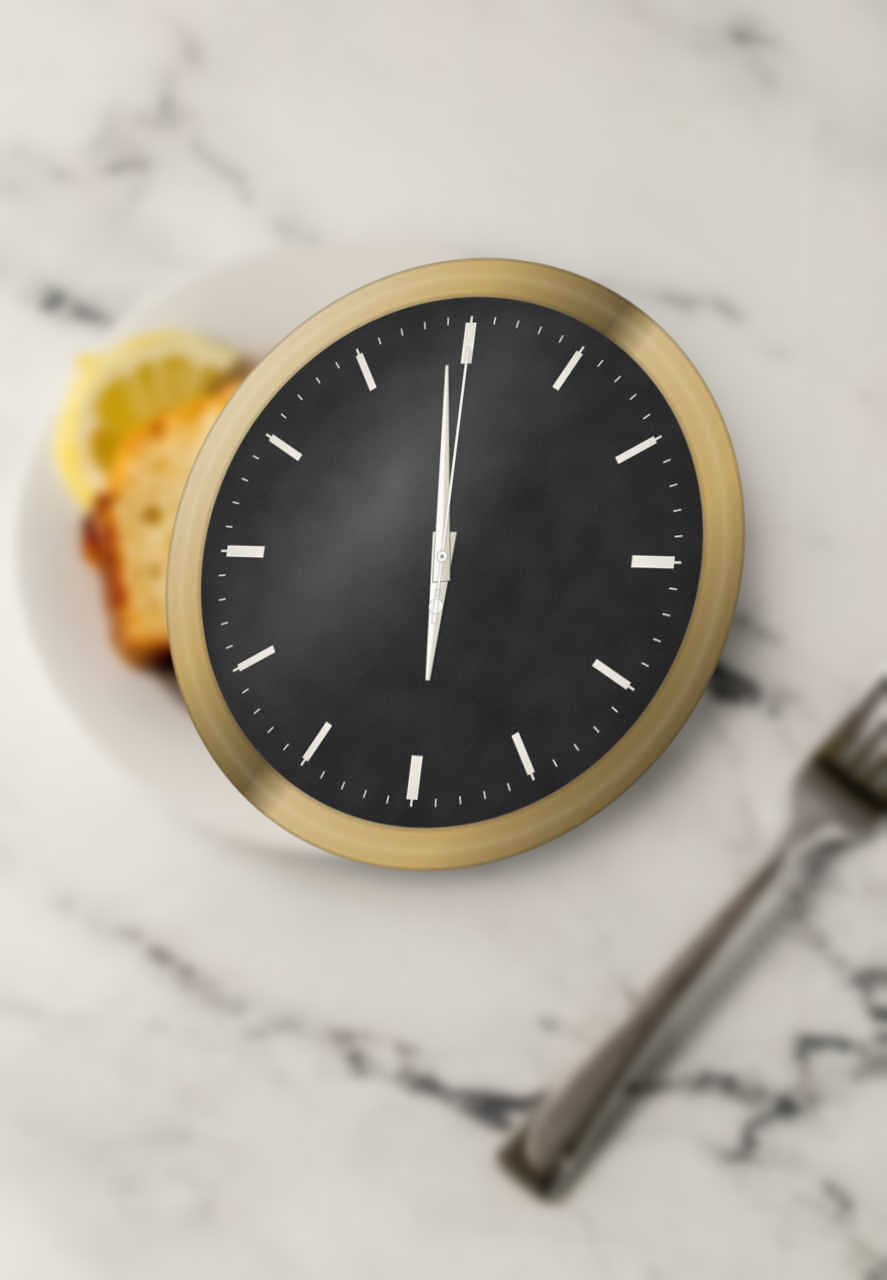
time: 5:59:00
